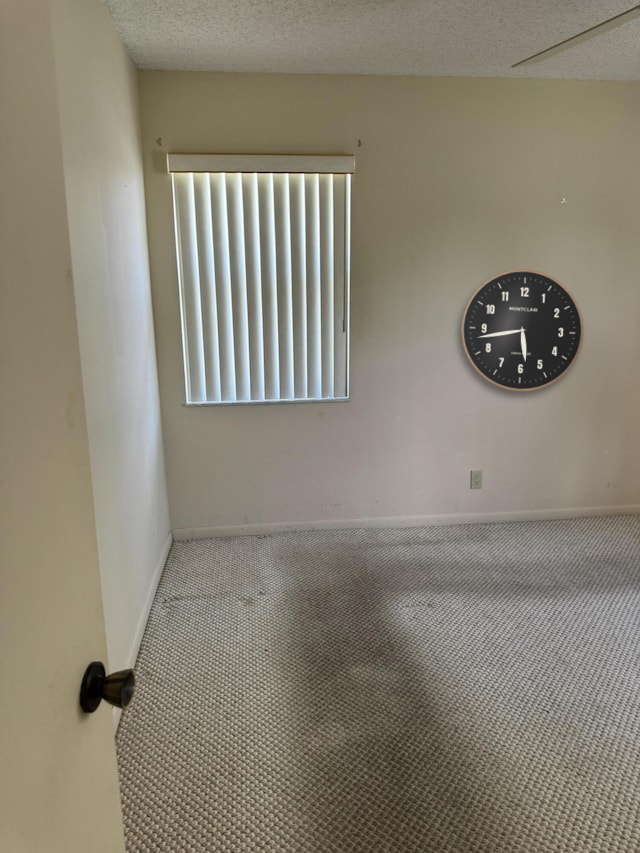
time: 5:43
